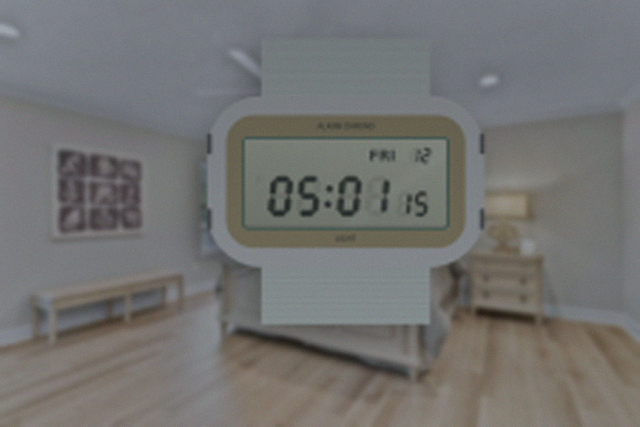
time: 5:01:15
